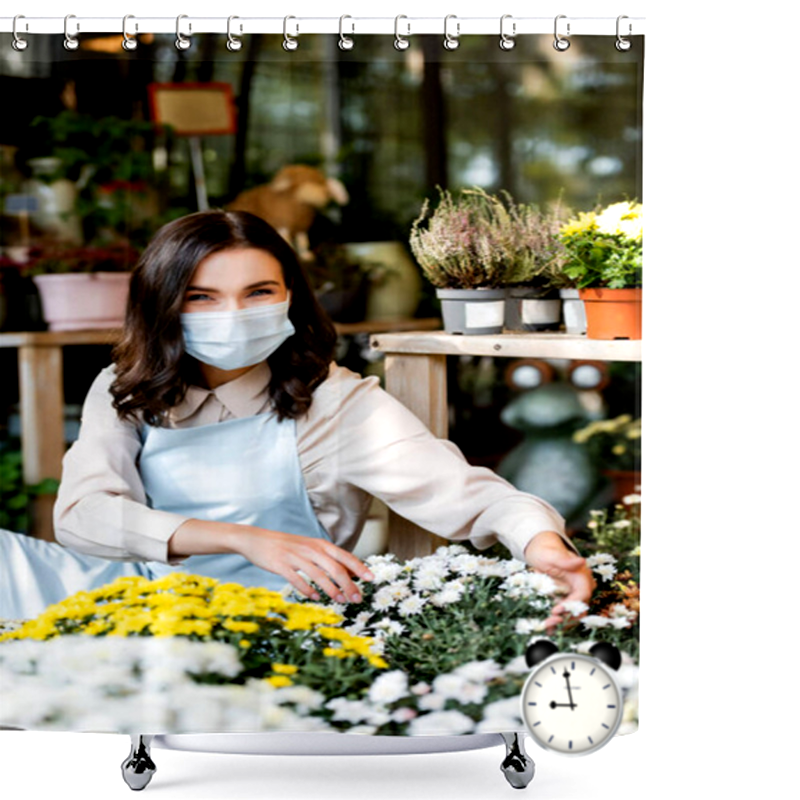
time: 8:58
